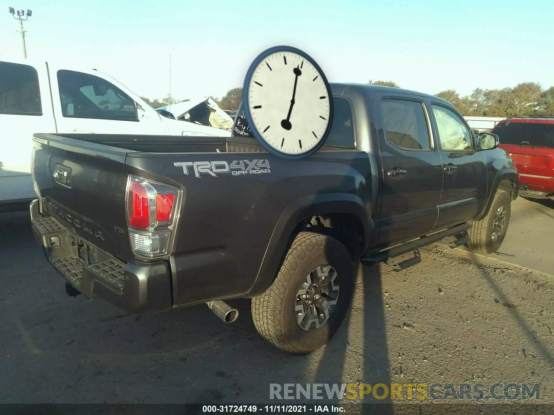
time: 7:04
